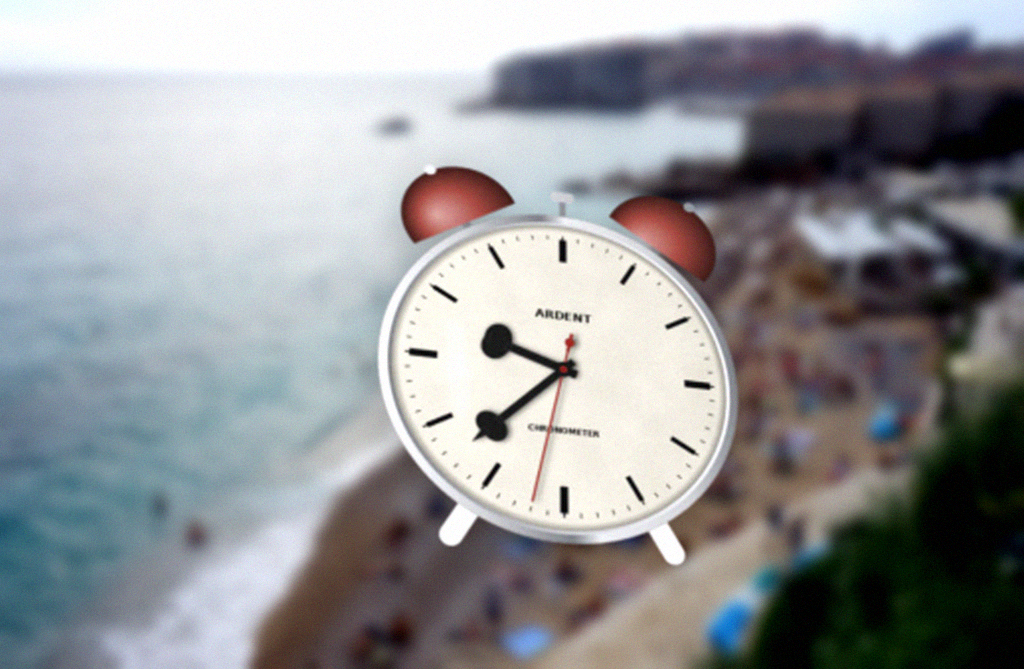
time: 9:37:32
